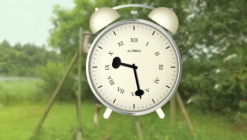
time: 9:28
